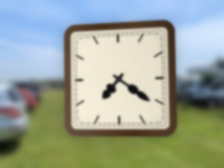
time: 7:21
